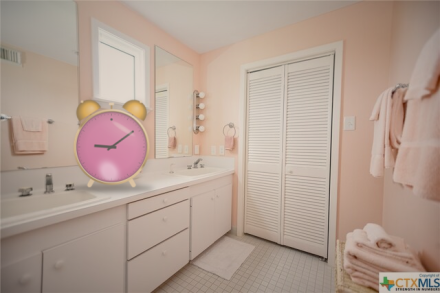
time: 9:09
